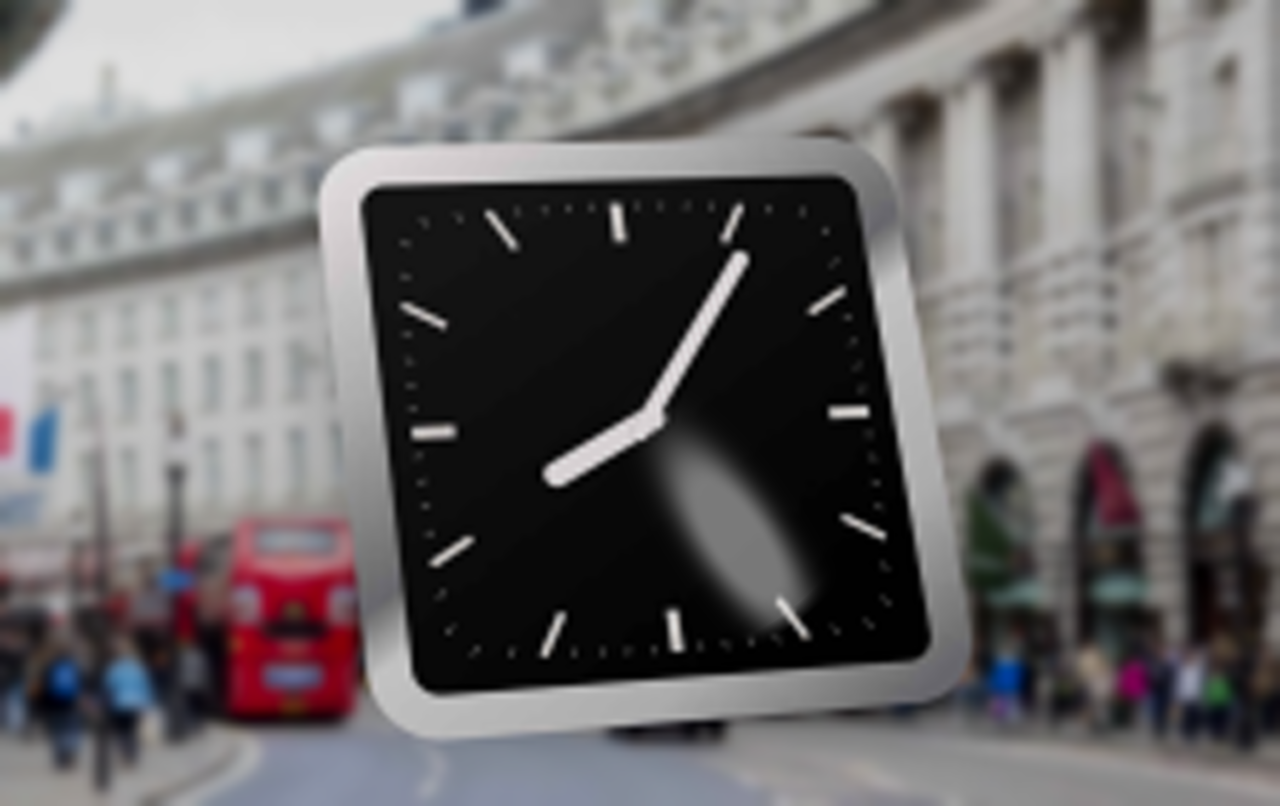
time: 8:06
